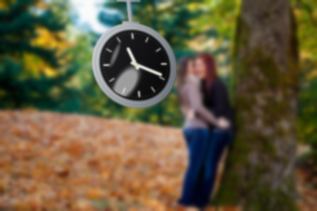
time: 11:19
